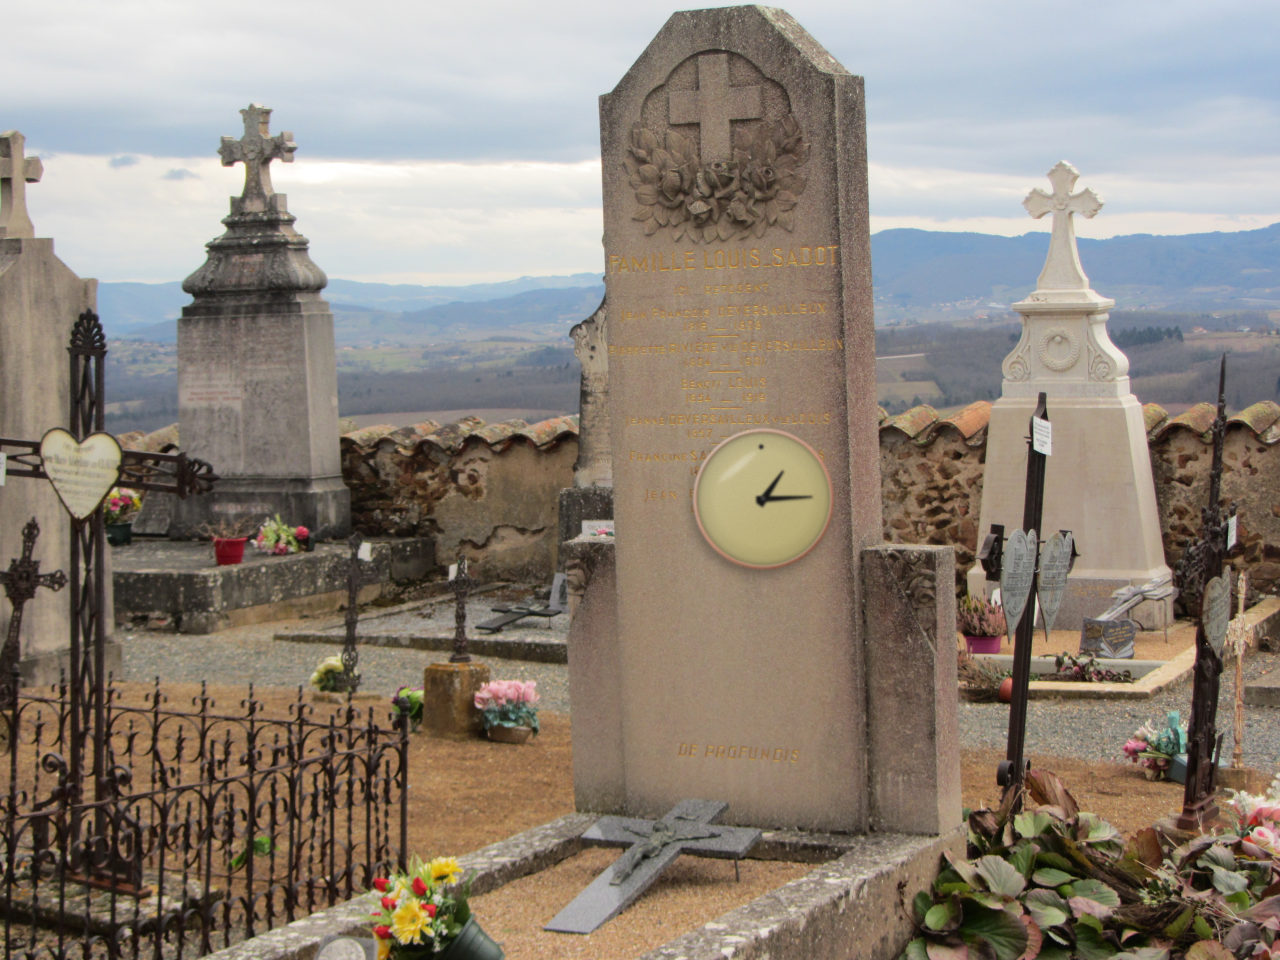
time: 1:15
